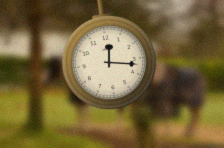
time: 12:17
